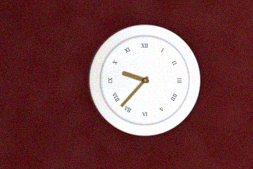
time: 9:37
